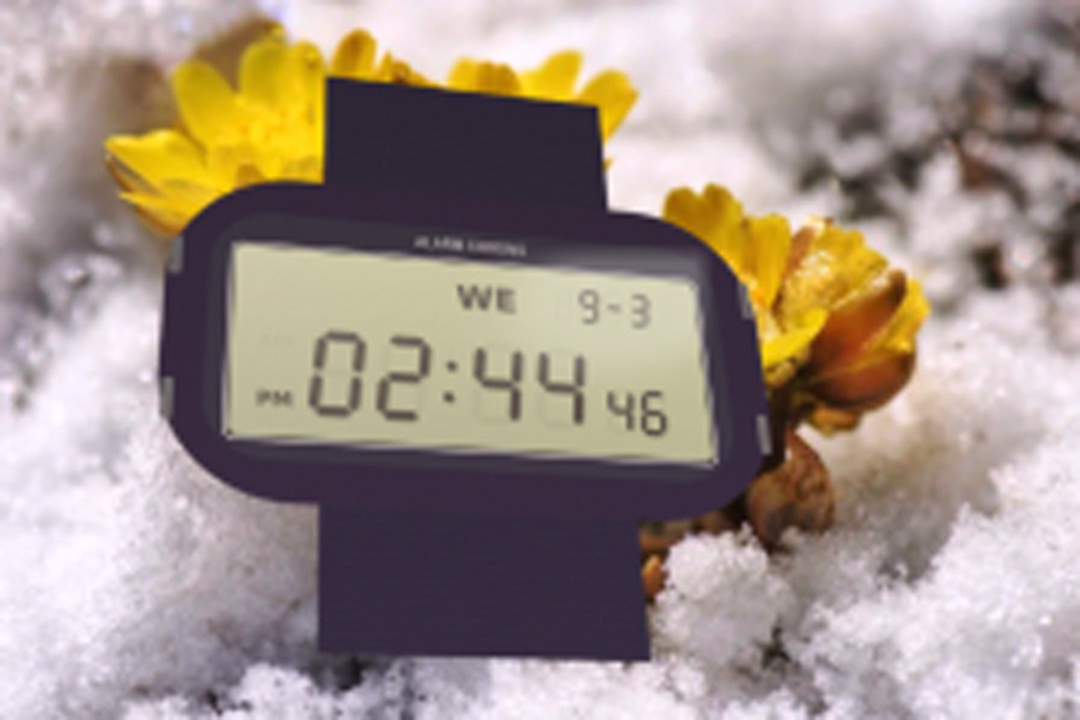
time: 2:44:46
